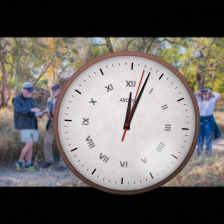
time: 12:03:02
